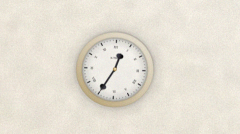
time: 12:35
